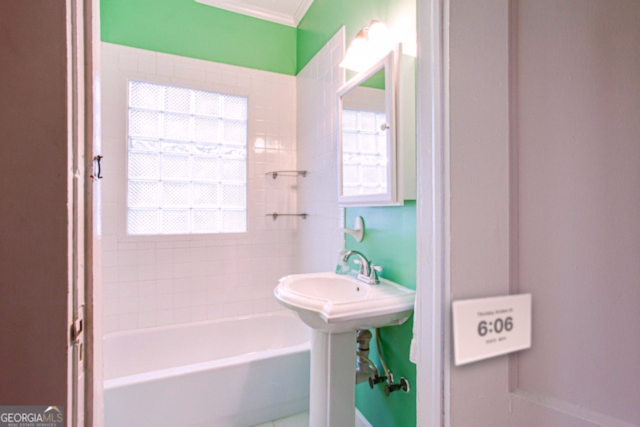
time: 6:06
